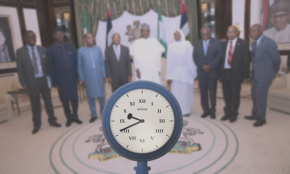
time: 9:41
